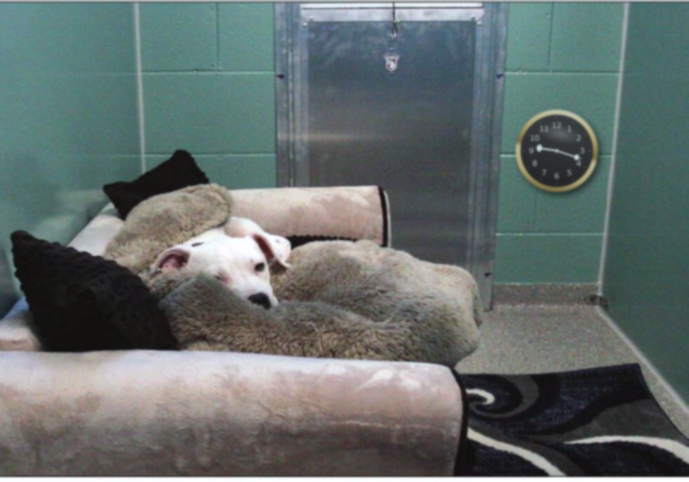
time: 9:18
